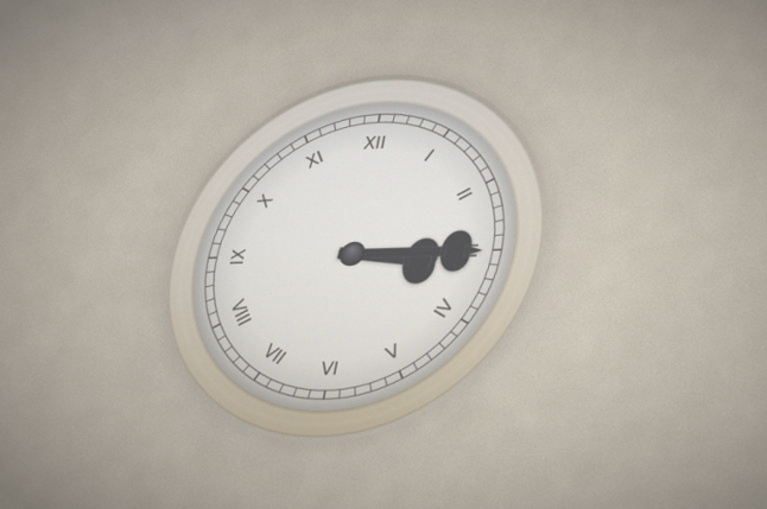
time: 3:15
